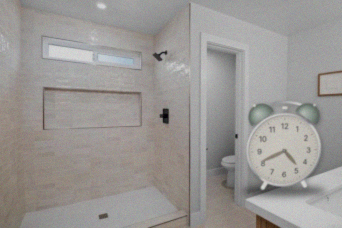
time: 4:41
